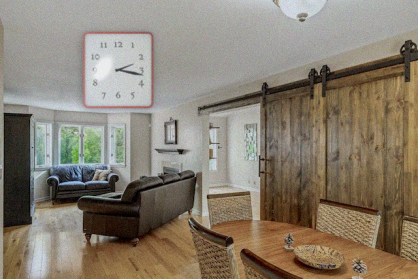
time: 2:17
